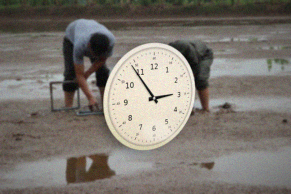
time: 2:54
